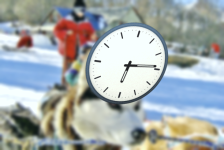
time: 6:14
